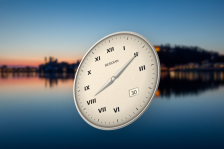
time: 8:10
